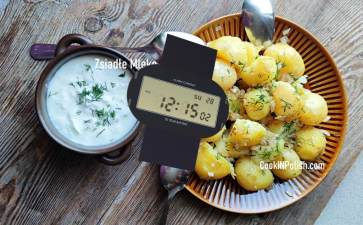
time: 12:15:02
